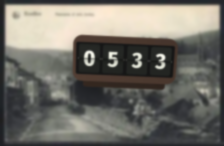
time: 5:33
